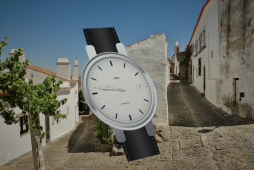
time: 9:47
